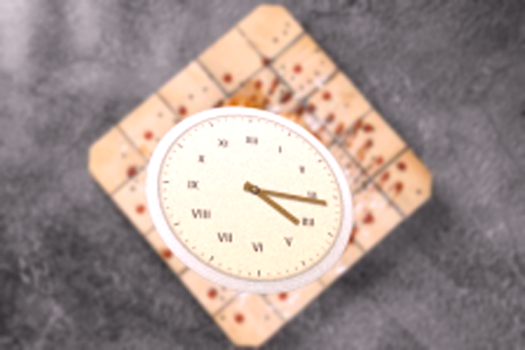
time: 4:16
